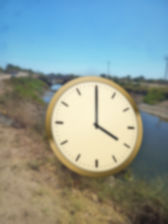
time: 4:00
